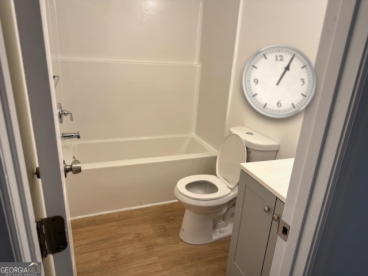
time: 1:05
